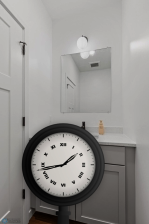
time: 1:43
